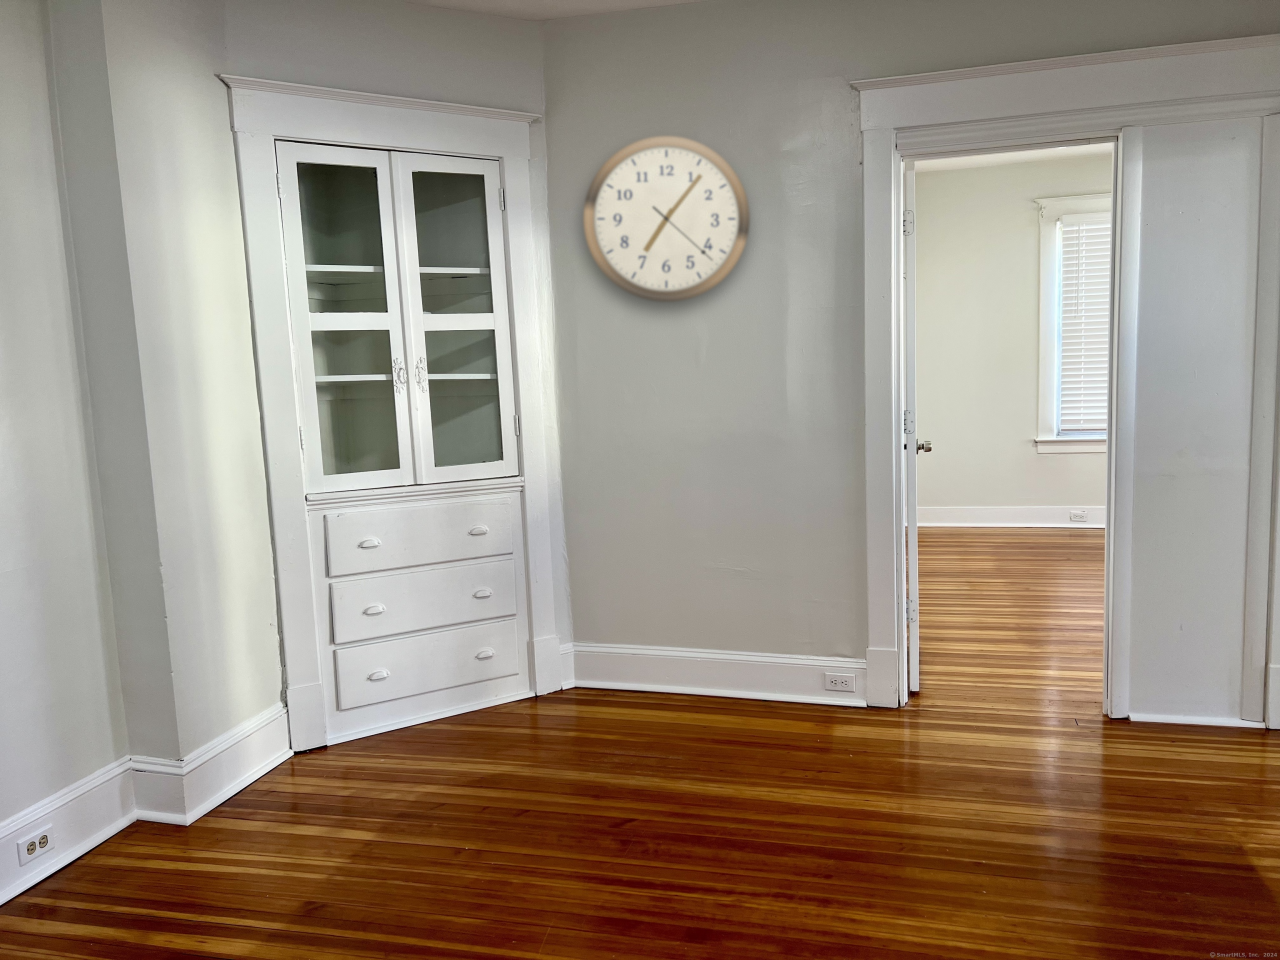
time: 7:06:22
